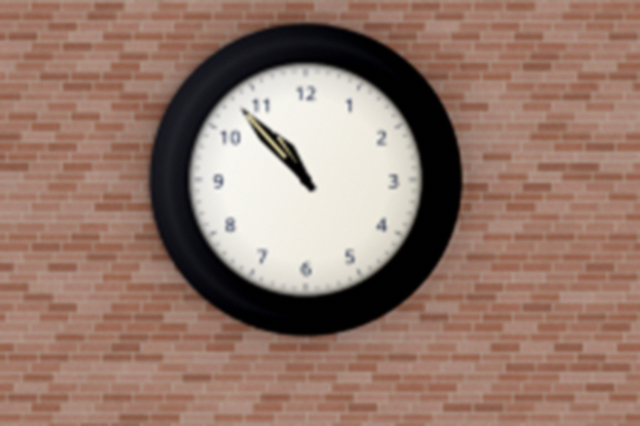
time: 10:53
